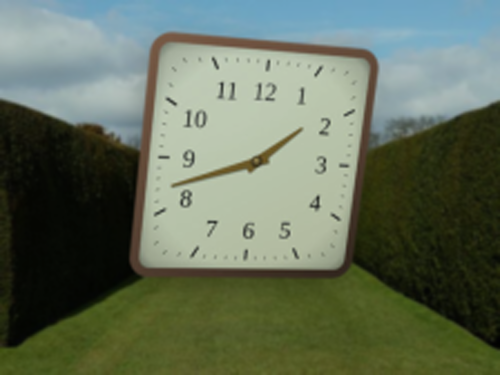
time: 1:42
